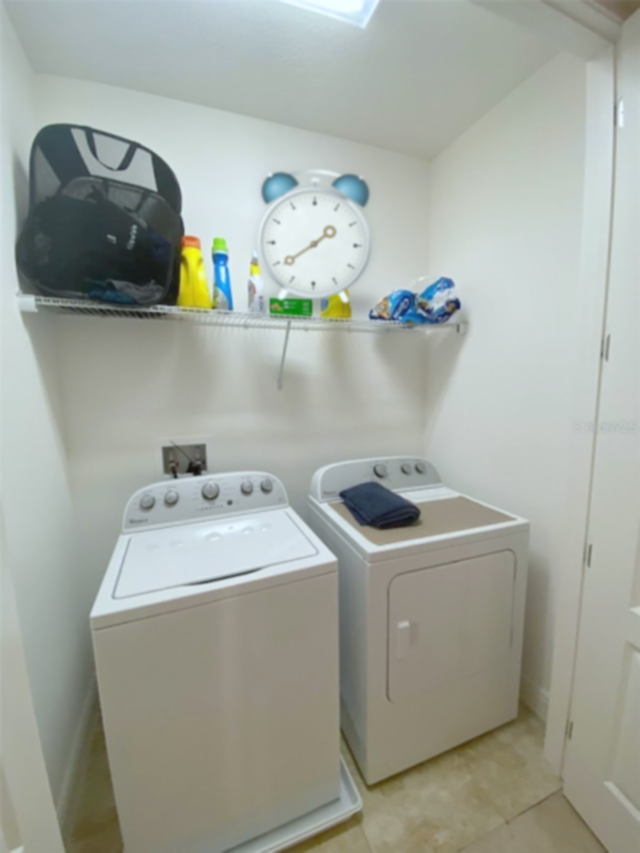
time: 1:39
